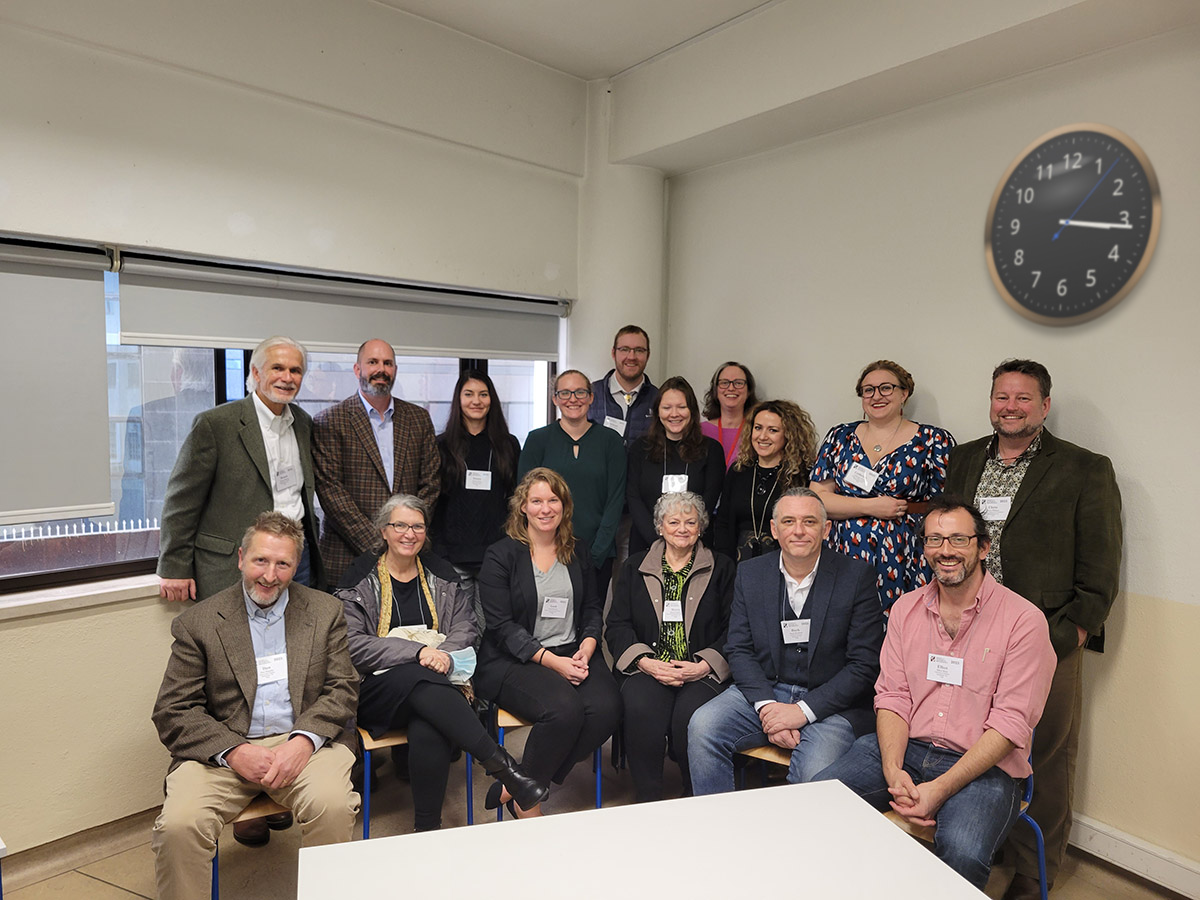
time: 3:16:07
